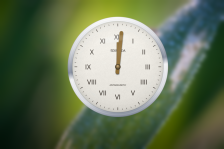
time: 12:01
